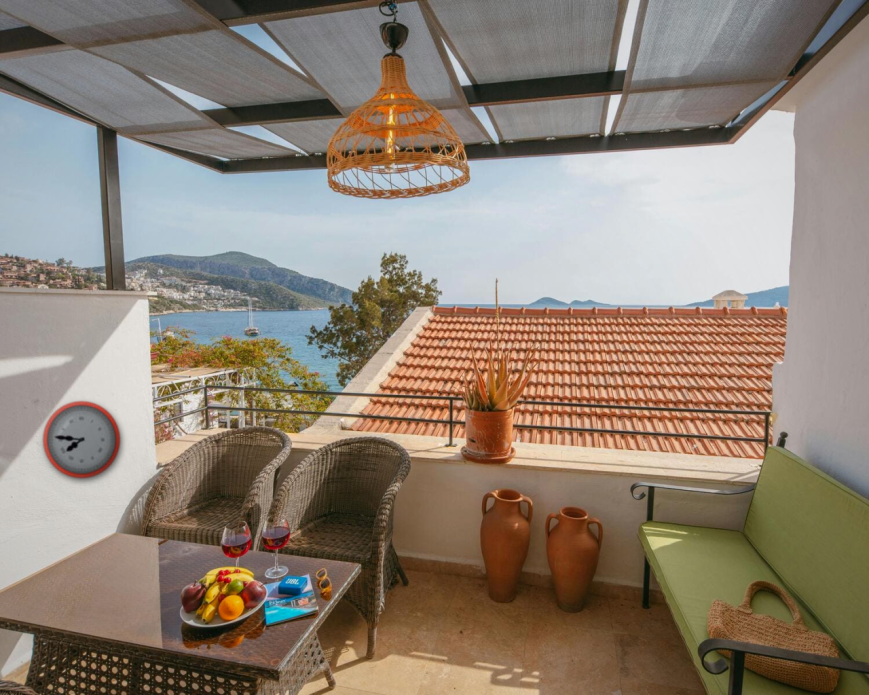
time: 7:46
